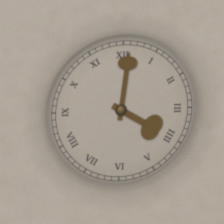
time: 4:01
